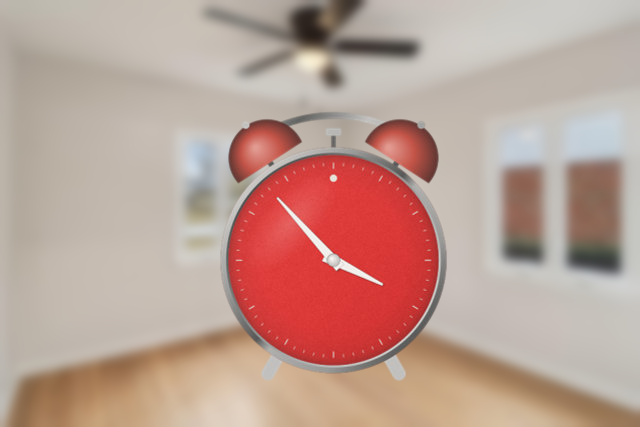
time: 3:53
